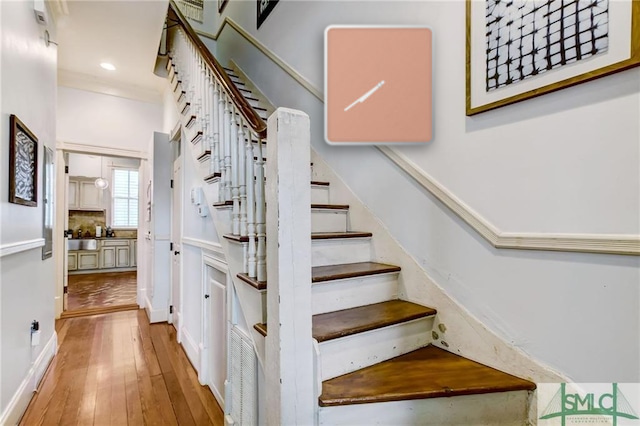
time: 7:39
